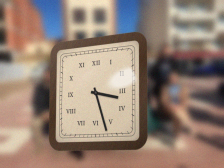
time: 3:27
